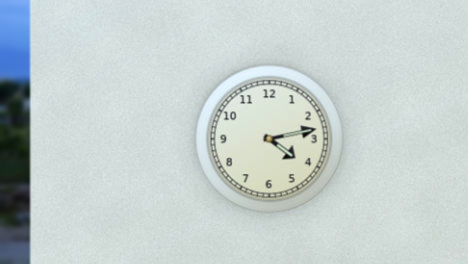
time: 4:13
